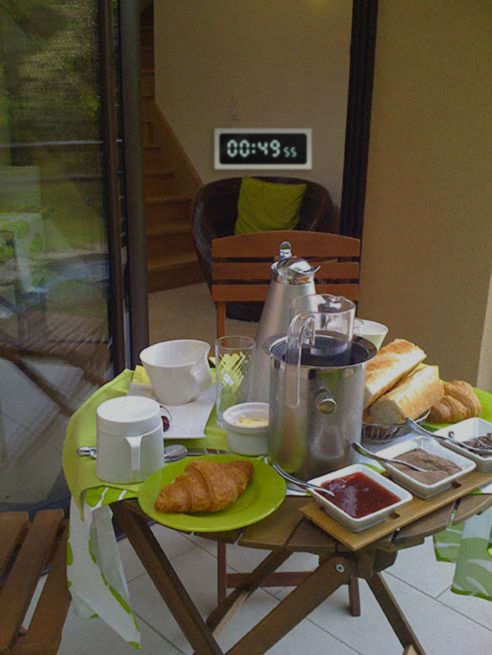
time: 0:49
